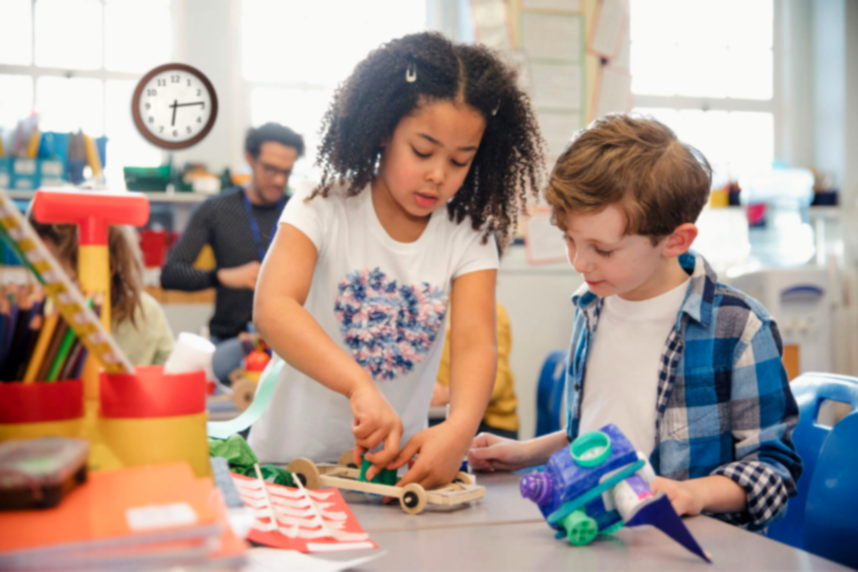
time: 6:14
